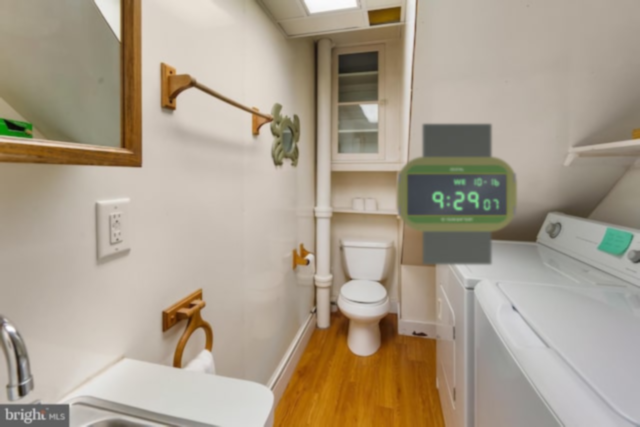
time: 9:29
